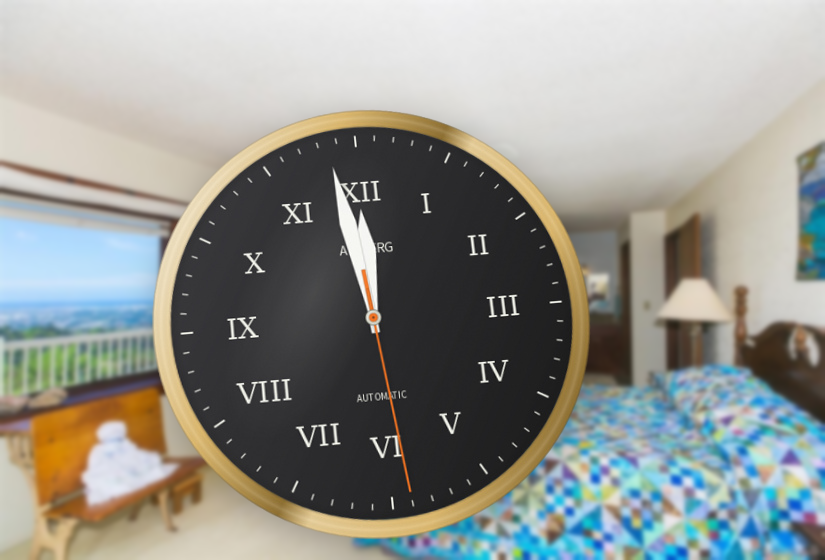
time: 11:58:29
